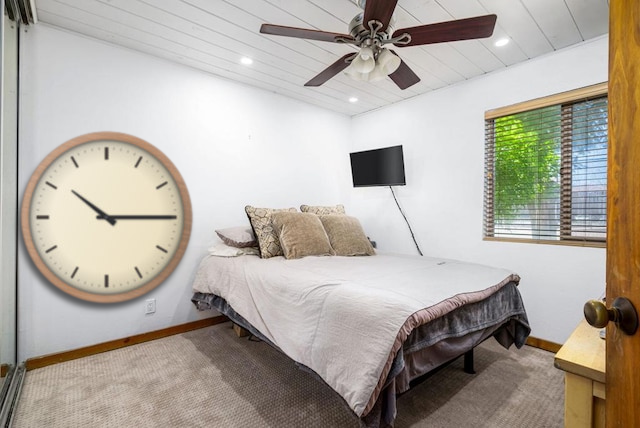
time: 10:15
